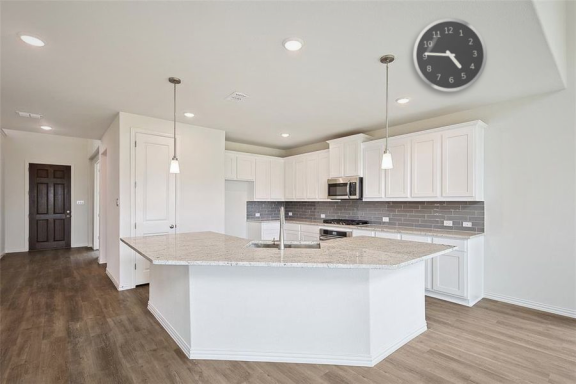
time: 4:46
